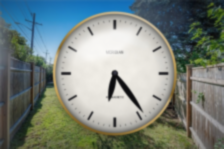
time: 6:24
